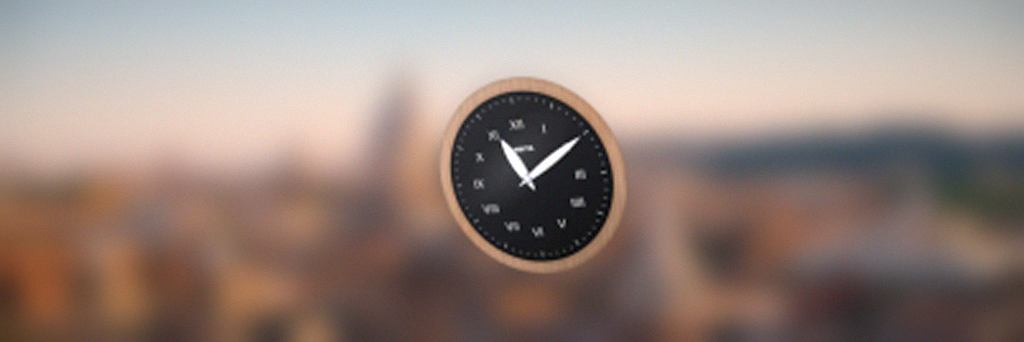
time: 11:10
